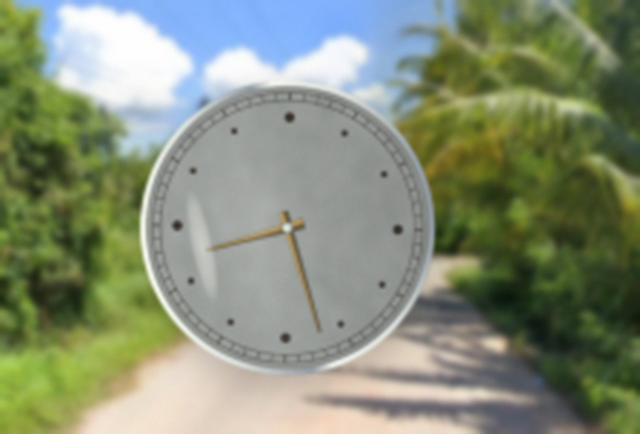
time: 8:27
